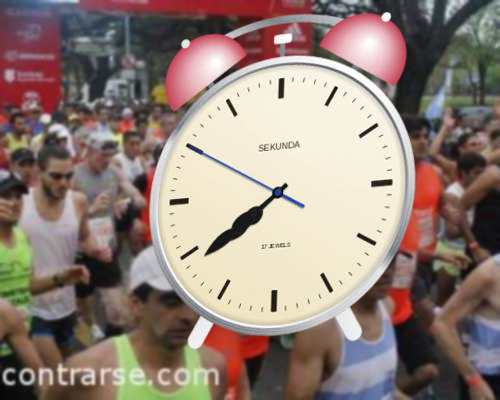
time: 7:38:50
